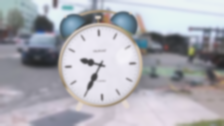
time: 9:35
